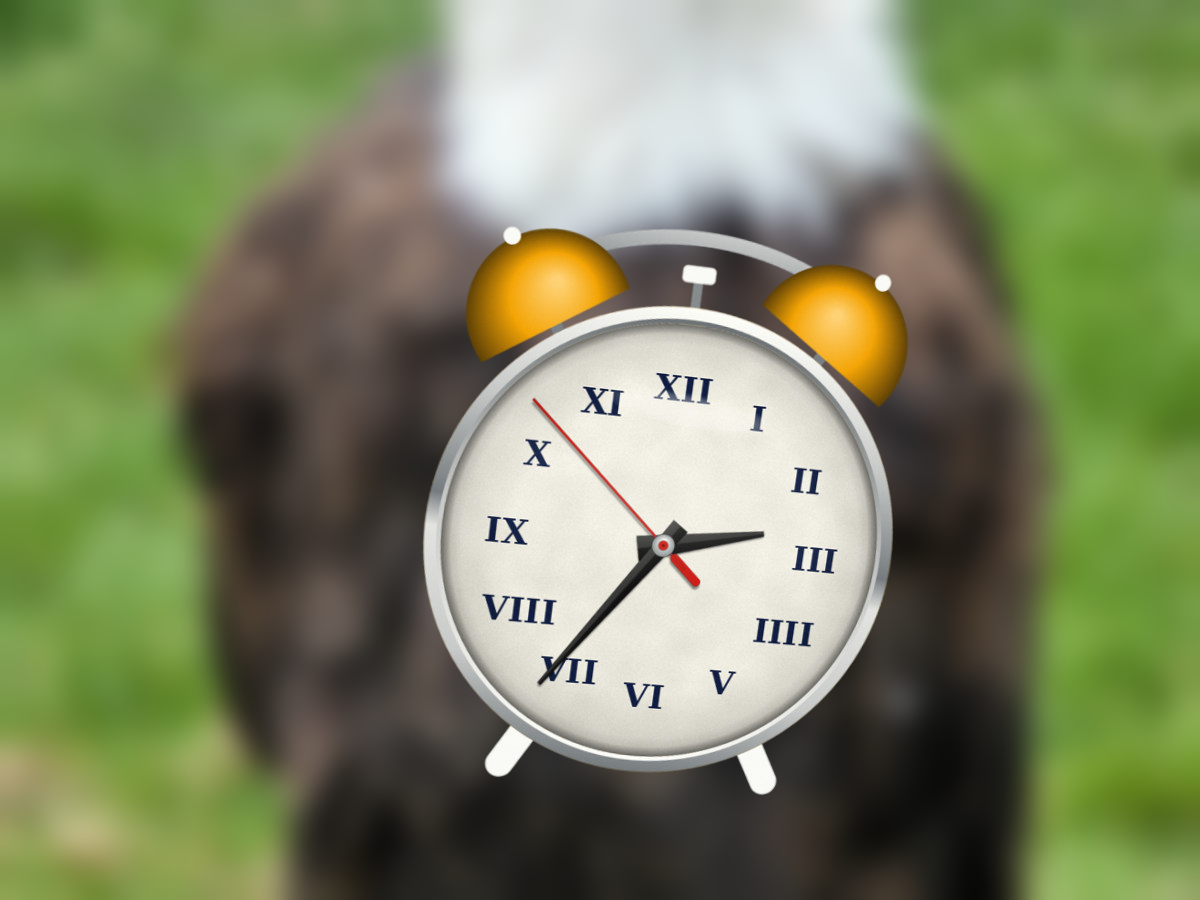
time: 2:35:52
